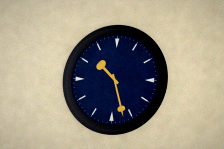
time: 10:27
